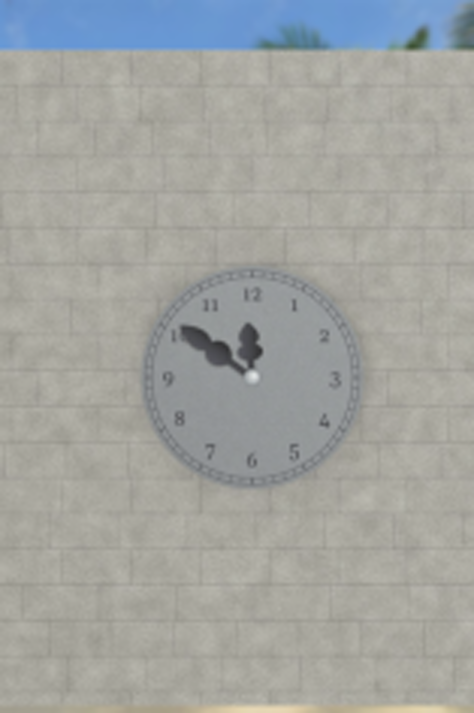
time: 11:51
